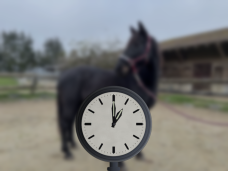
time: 1:00
